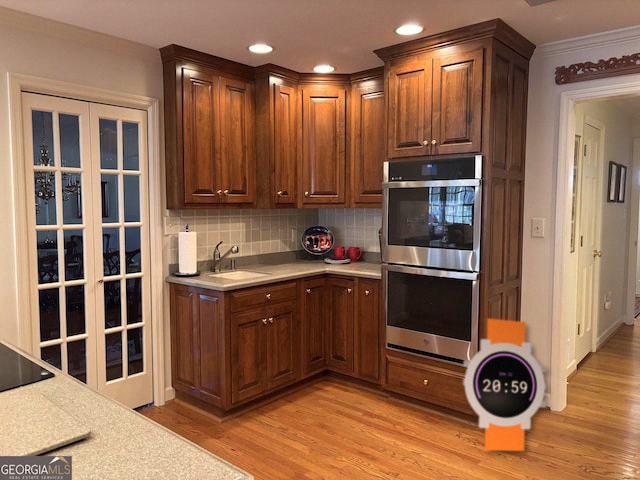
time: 20:59
